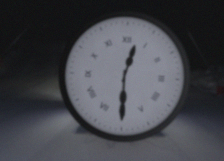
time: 12:30
